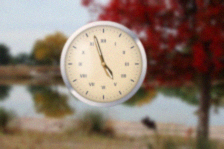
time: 4:57
